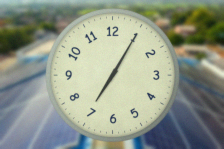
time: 7:05
